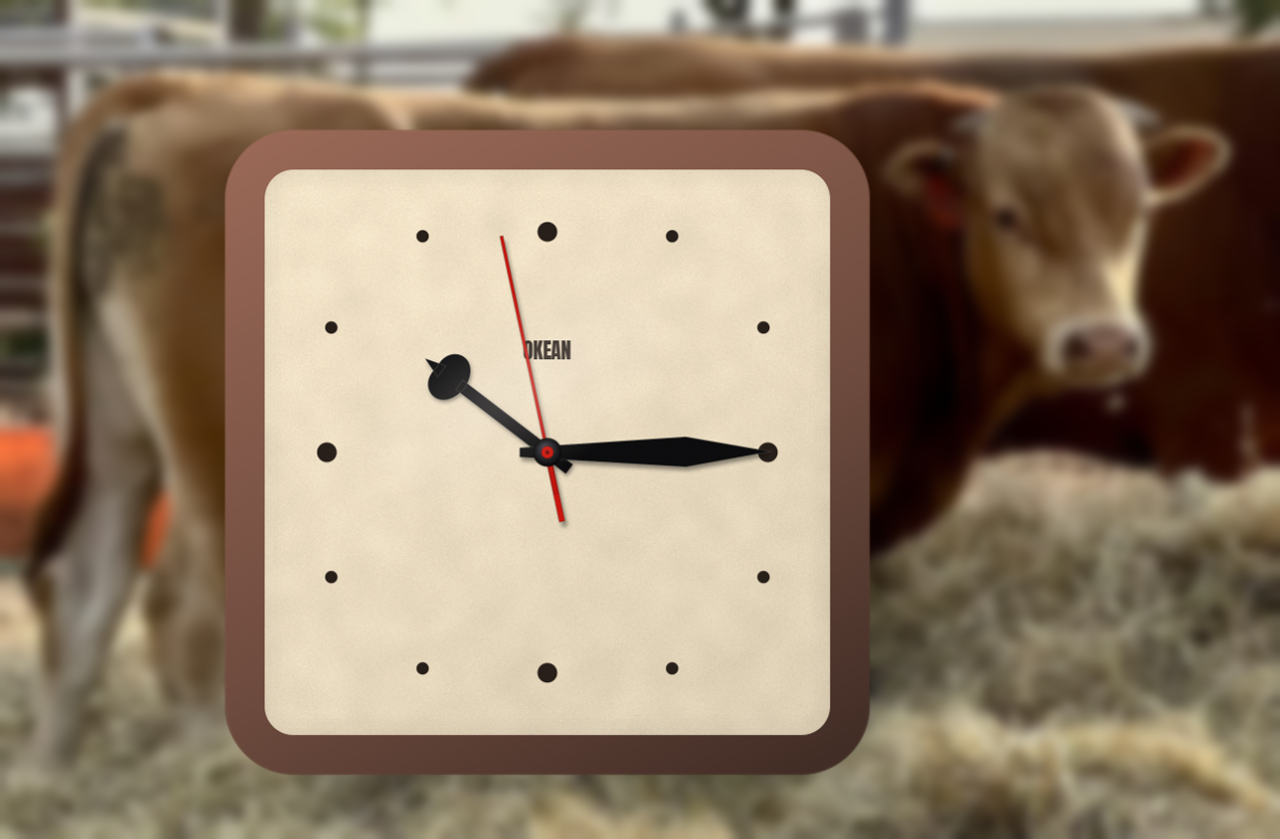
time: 10:14:58
